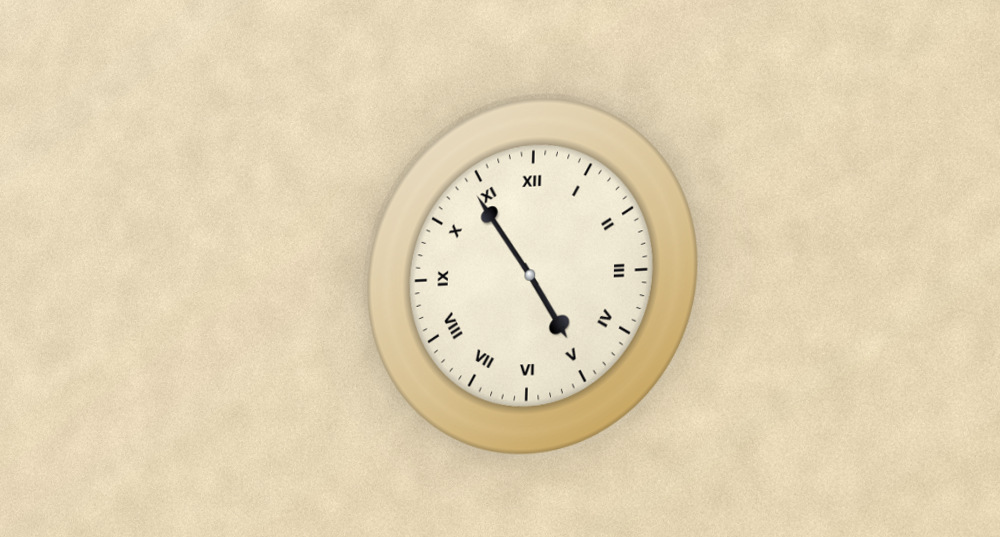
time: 4:54
